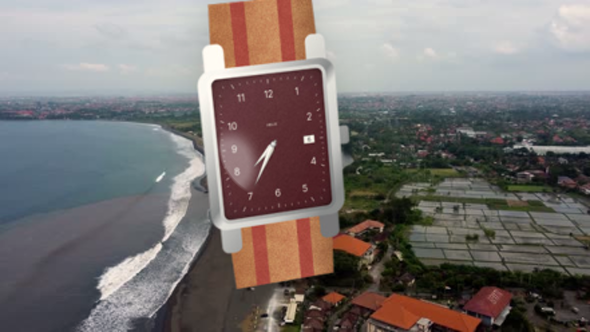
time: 7:35
